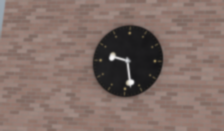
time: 9:28
